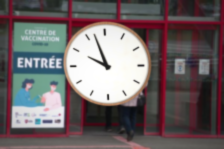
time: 9:57
